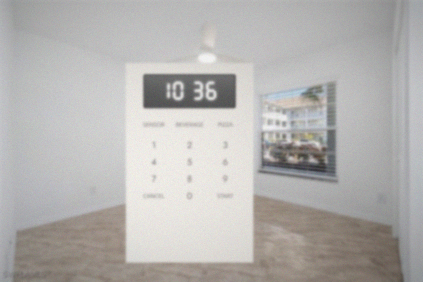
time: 10:36
